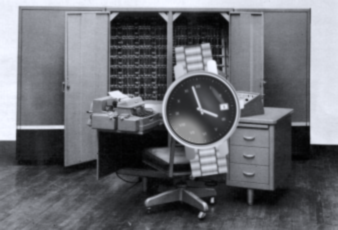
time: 3:58
